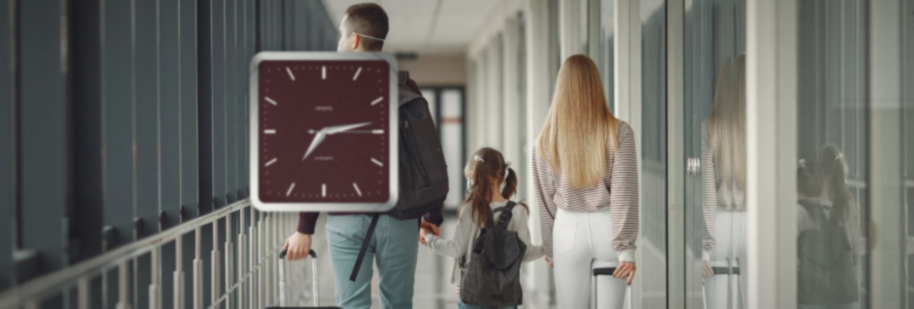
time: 7:13:15
